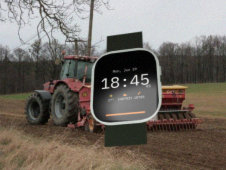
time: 18:45
